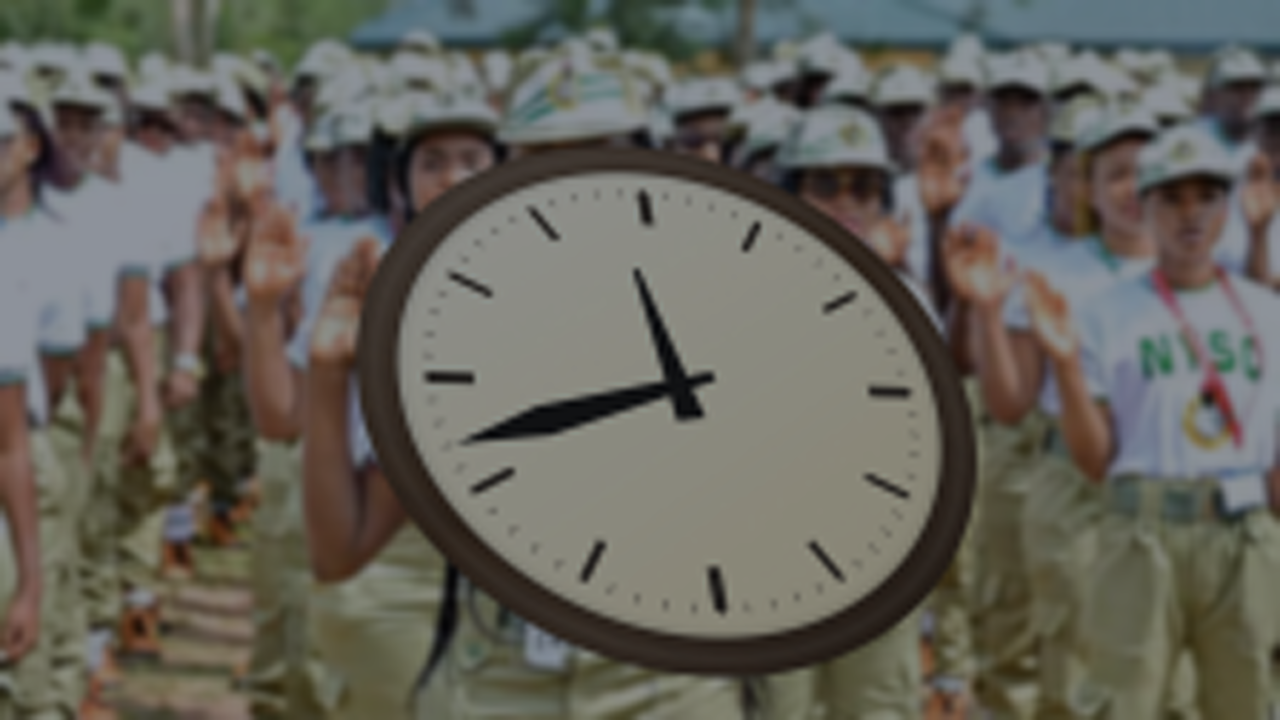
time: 11:42
